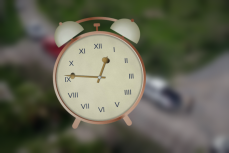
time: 12:46
